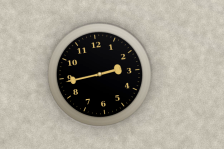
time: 2:44
